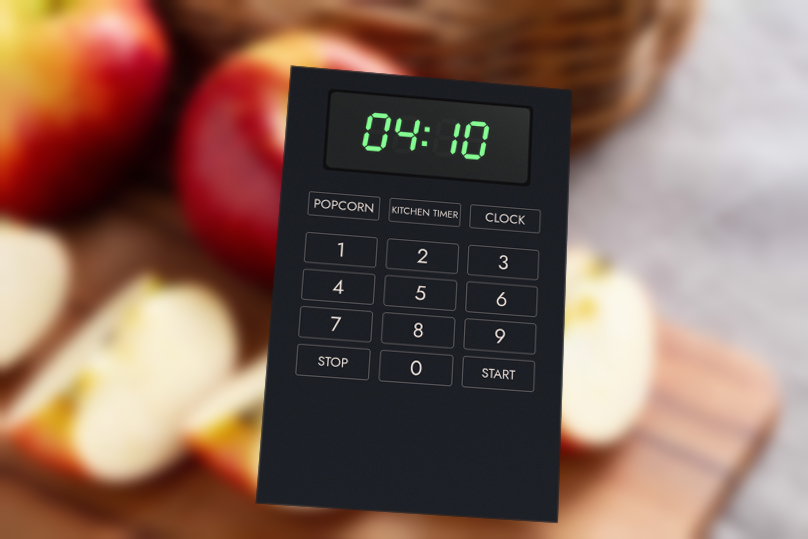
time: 4:10
